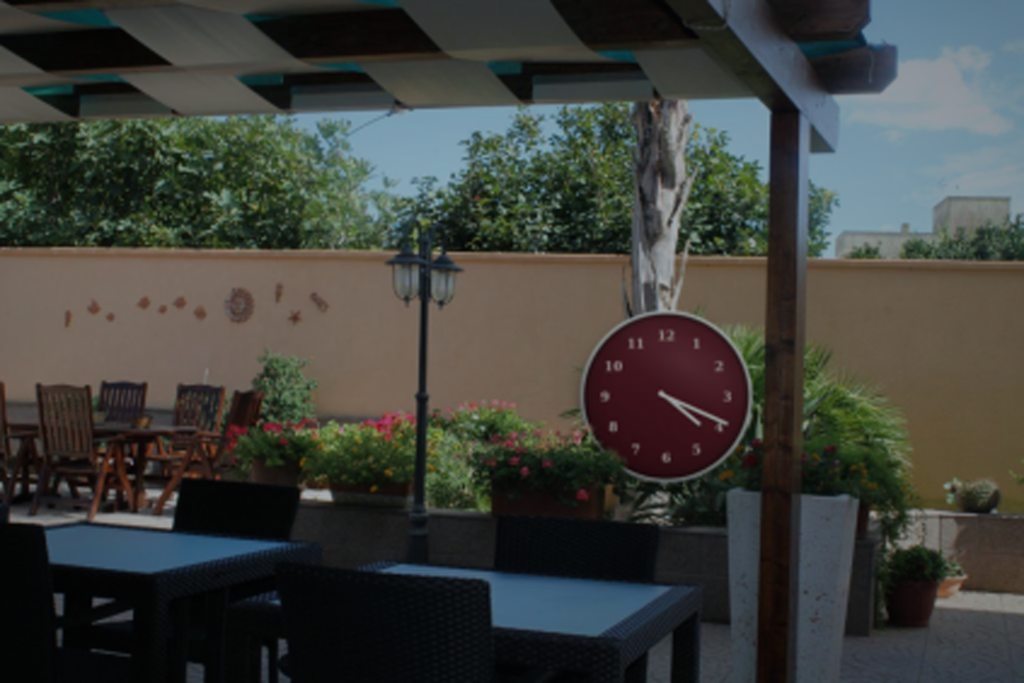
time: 4:19
